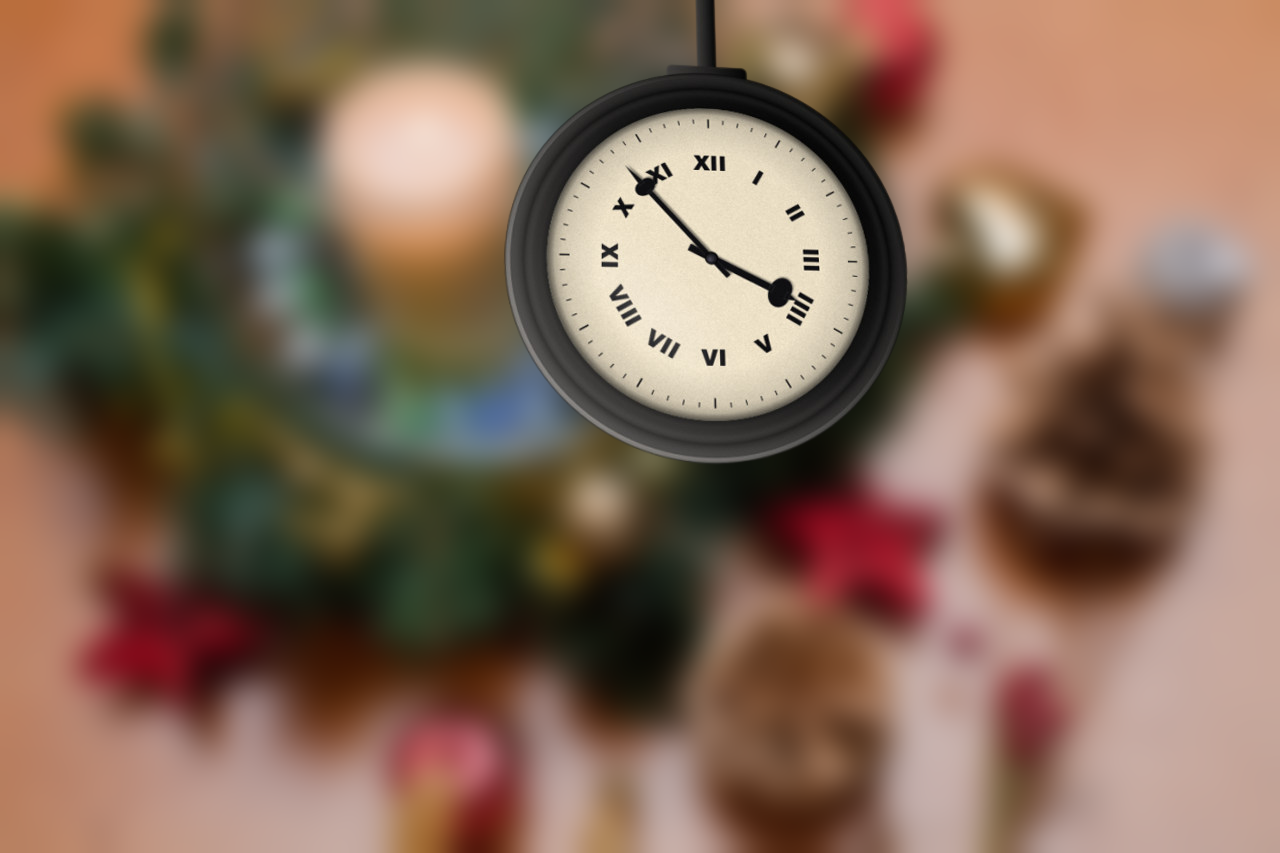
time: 3:53
